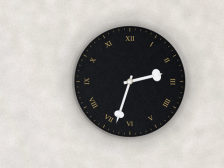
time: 2:33
